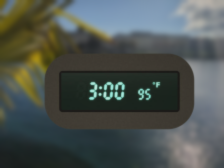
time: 3:00
